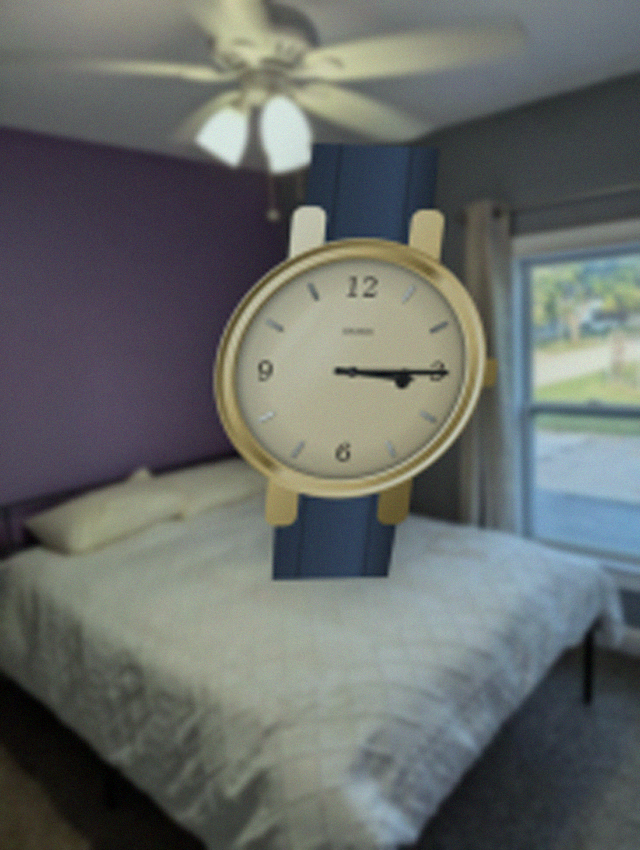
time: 3:15
